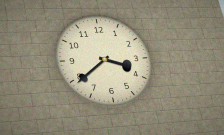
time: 3:39
